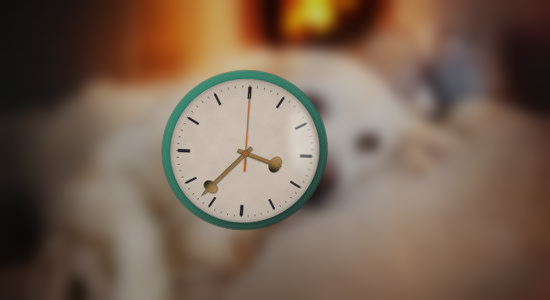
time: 3:37:00
